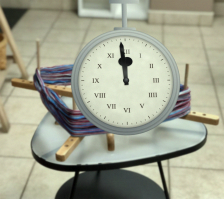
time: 11:59
